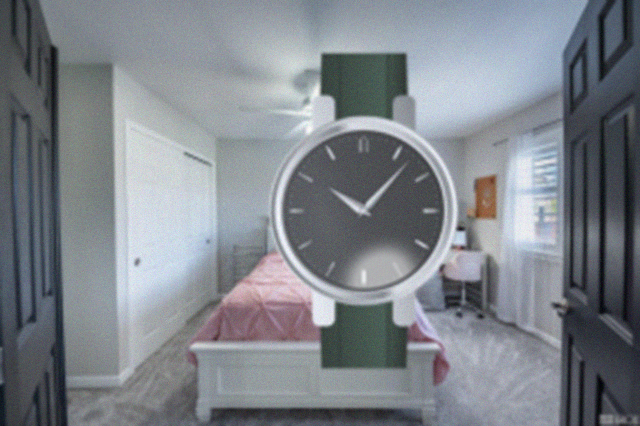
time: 10:07
